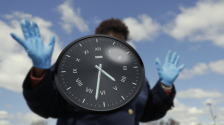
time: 4:32
